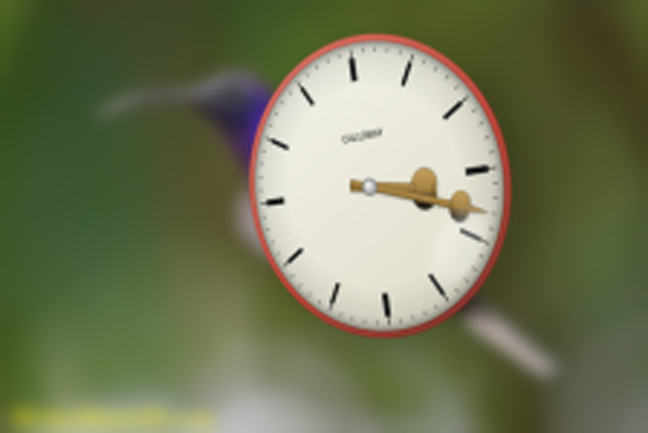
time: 3:18
